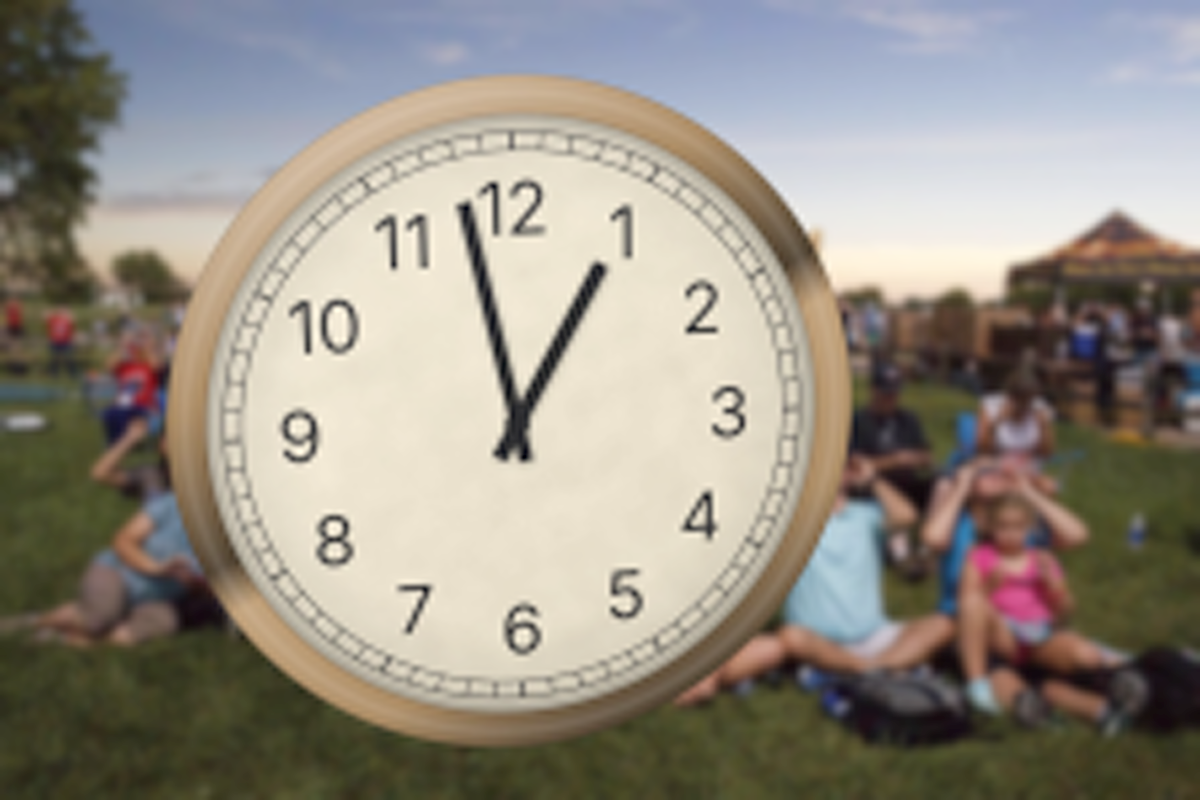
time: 12:58
